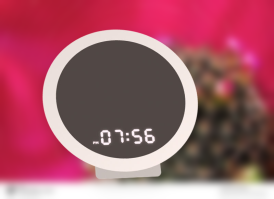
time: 7:56
